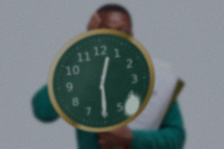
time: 12:30
